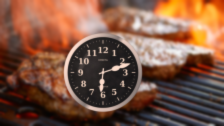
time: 6:12
